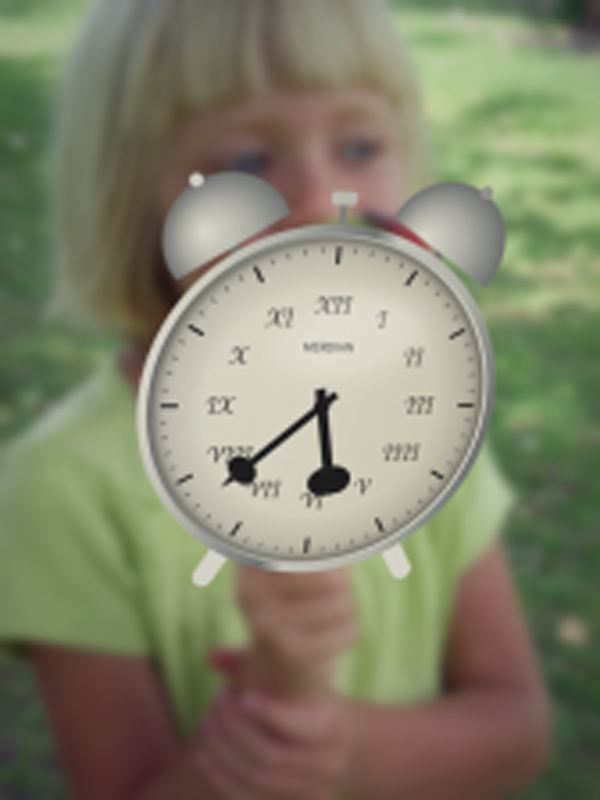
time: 5:38
